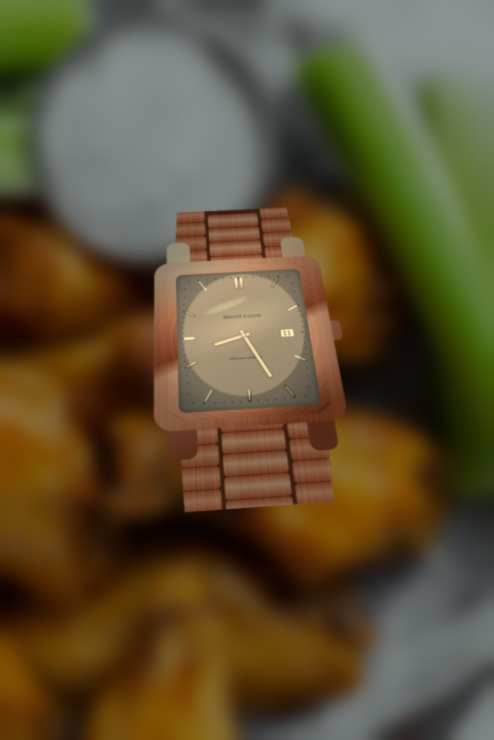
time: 8:26
